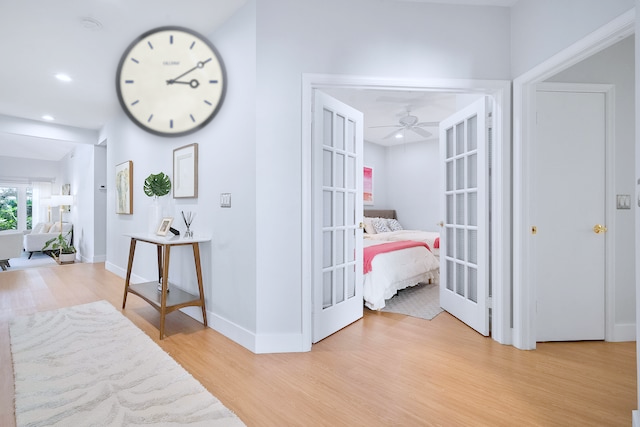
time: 3:10
